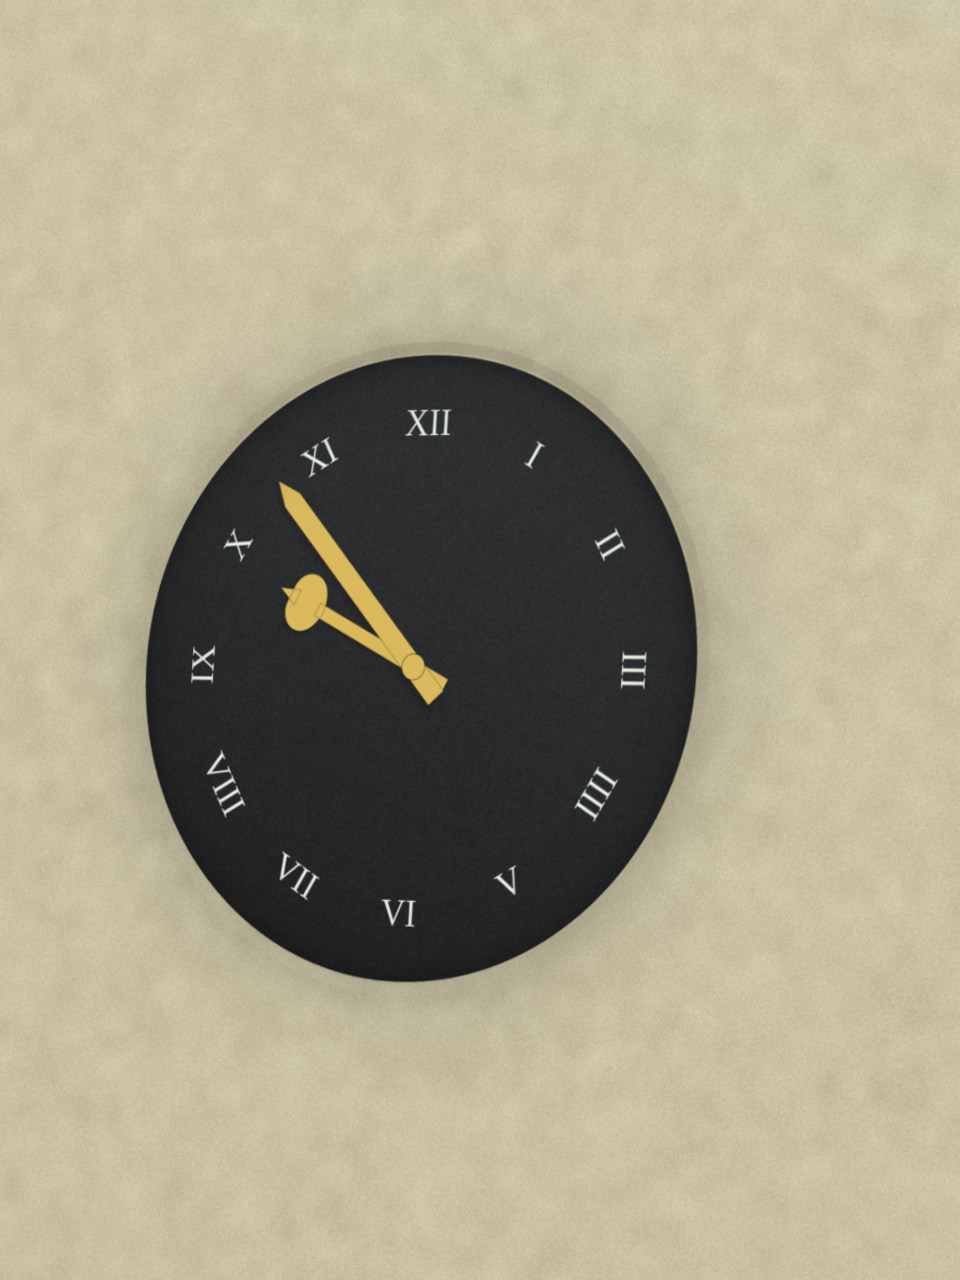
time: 9:53
